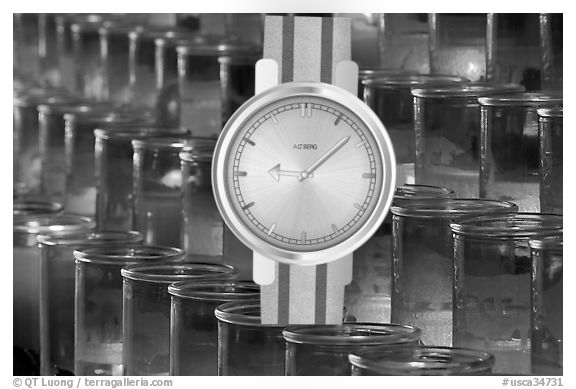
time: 9:08
